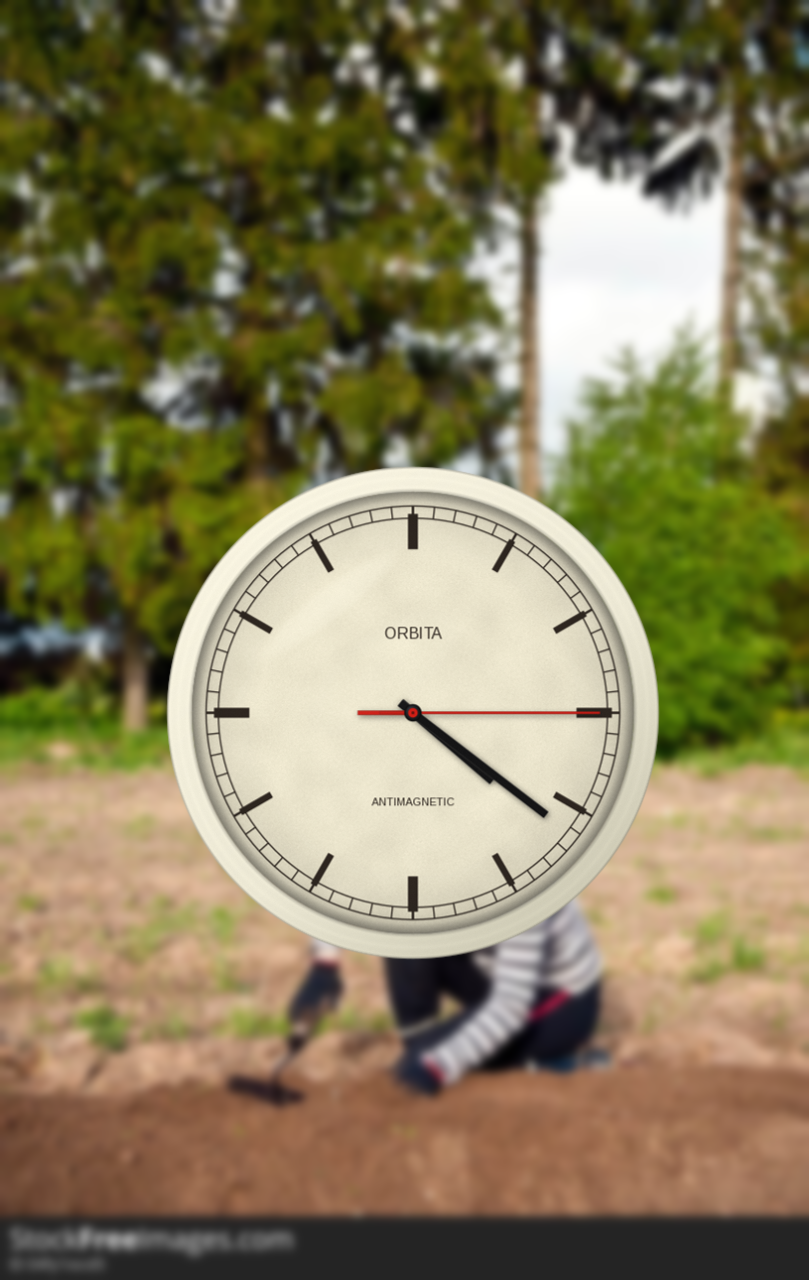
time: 4:21:15
